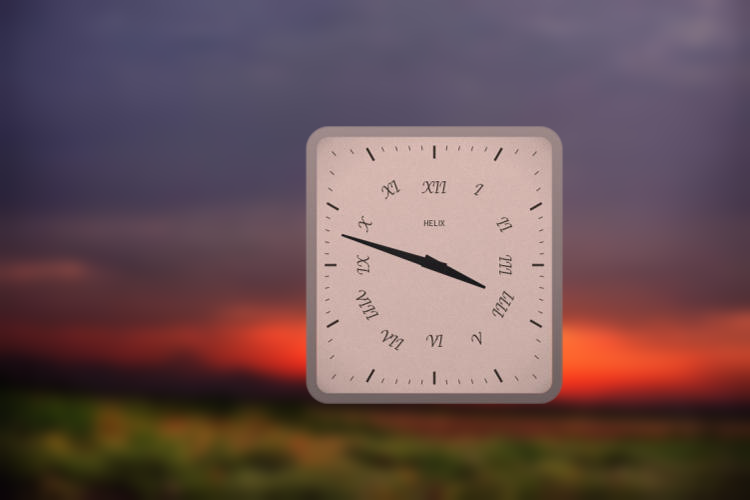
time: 3:48
